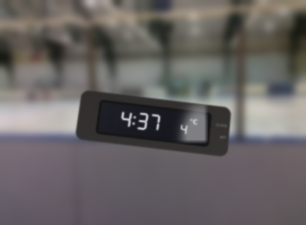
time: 4:37
